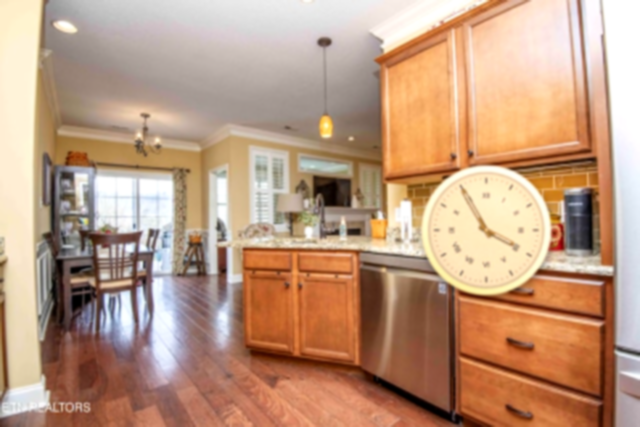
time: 3:55
